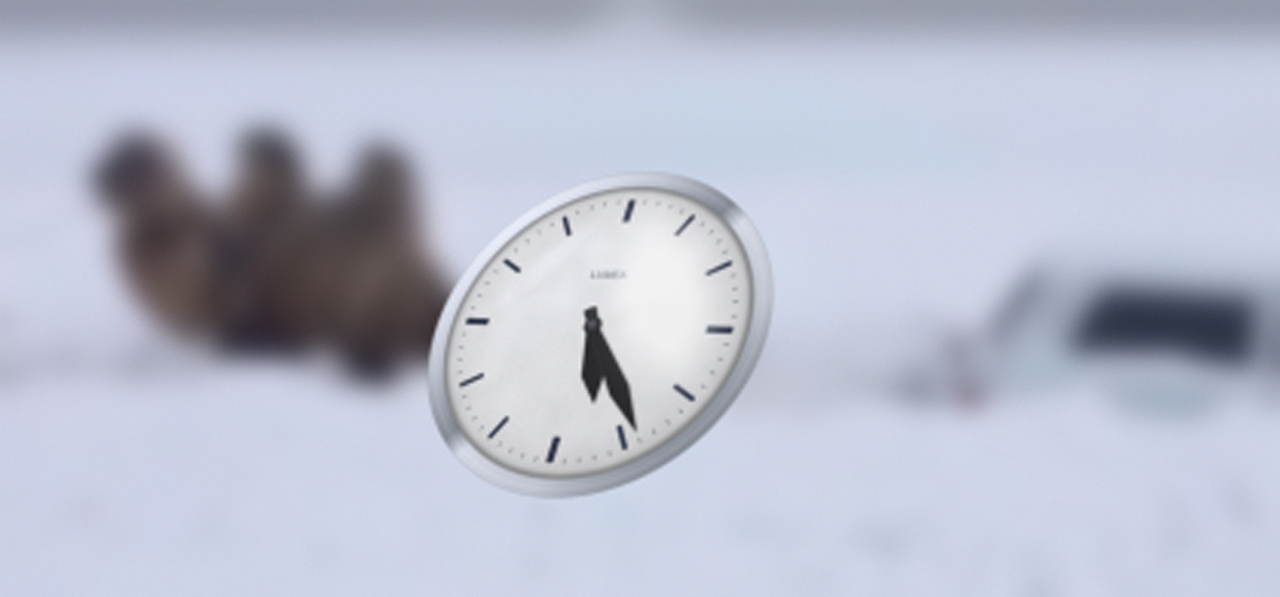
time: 5:24
